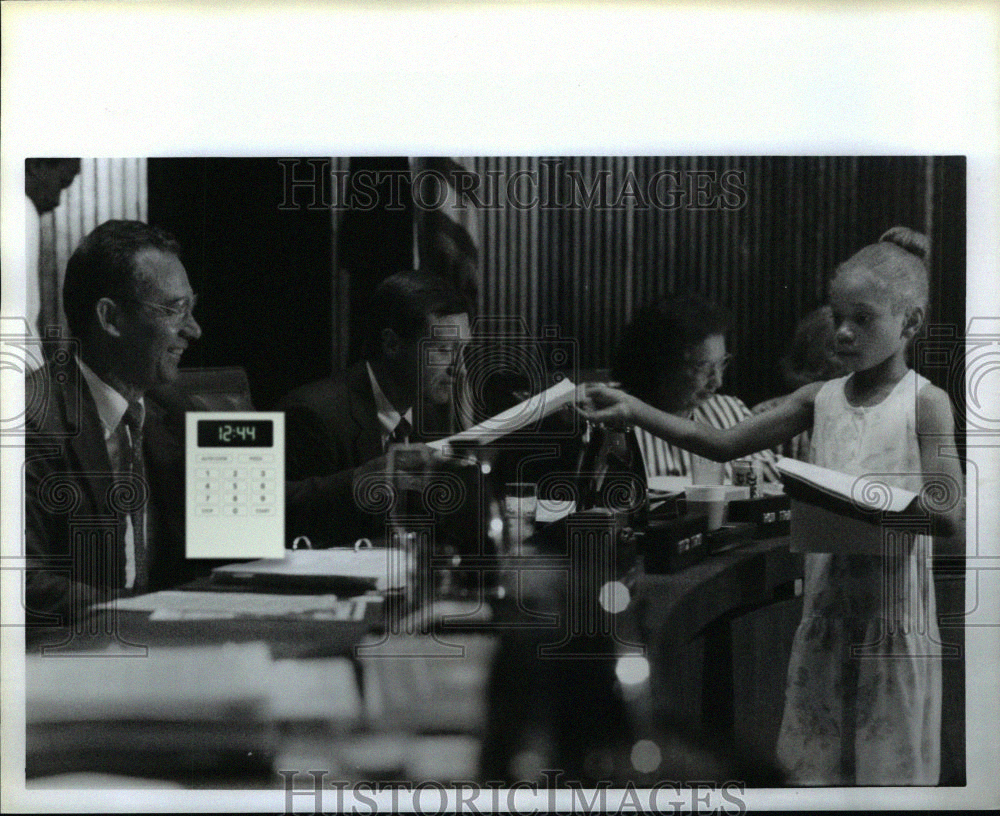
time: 12:44
